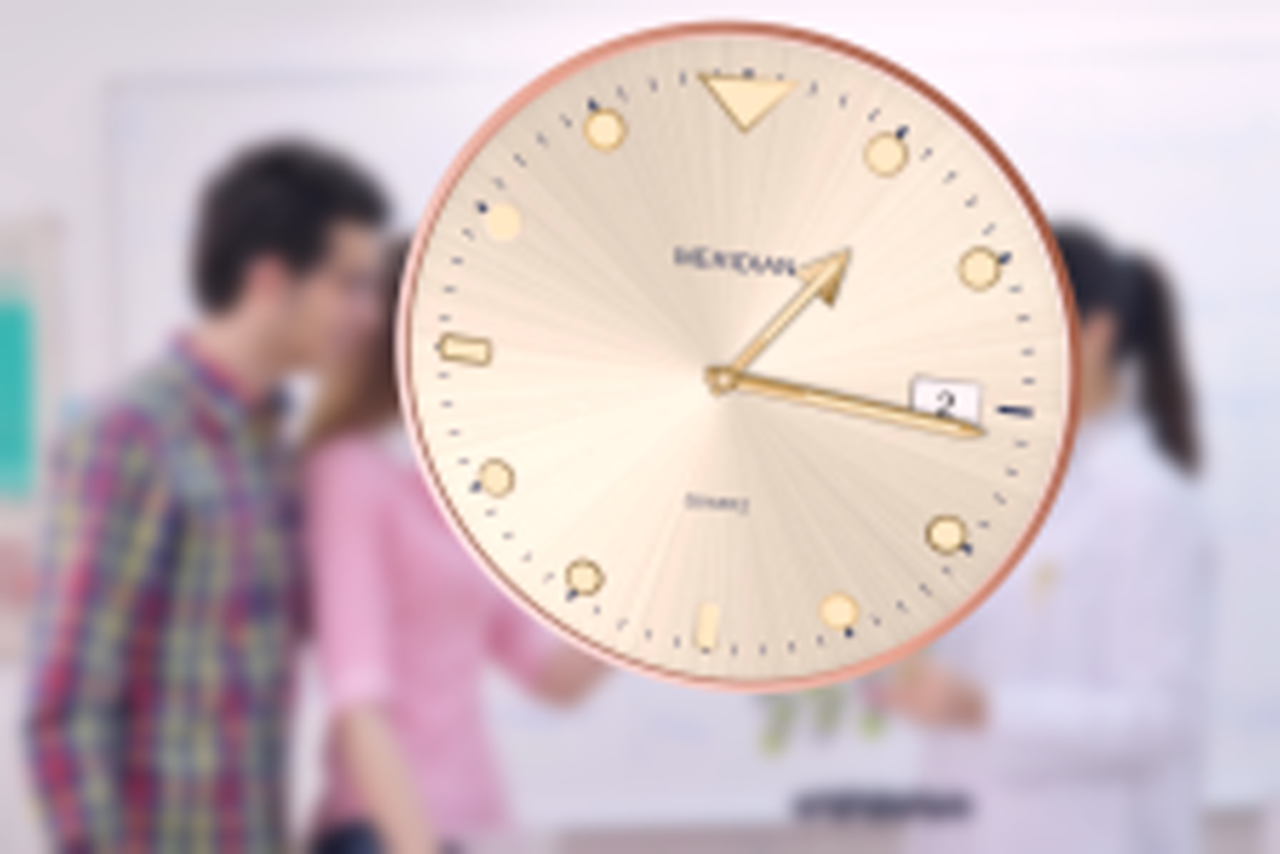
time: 1:16
